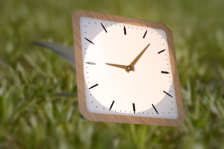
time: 9:07
